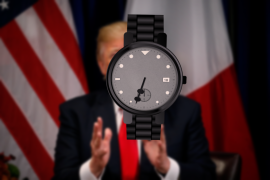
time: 6:33
